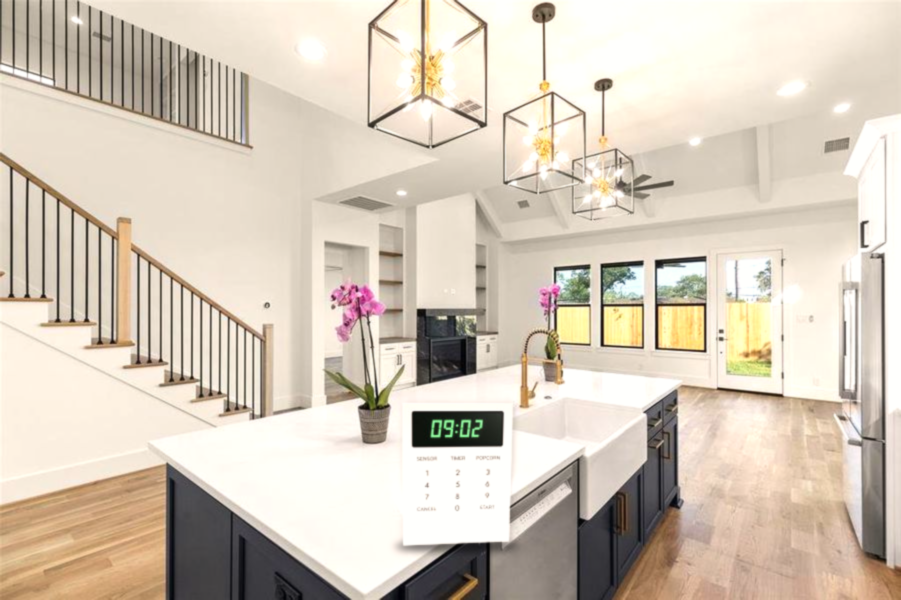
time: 9:02
